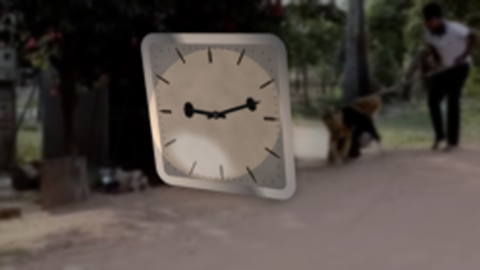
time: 9:12
